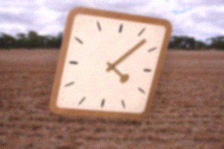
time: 4:07
